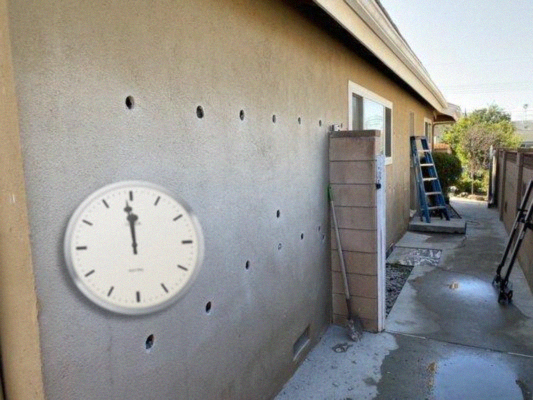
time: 11:59
